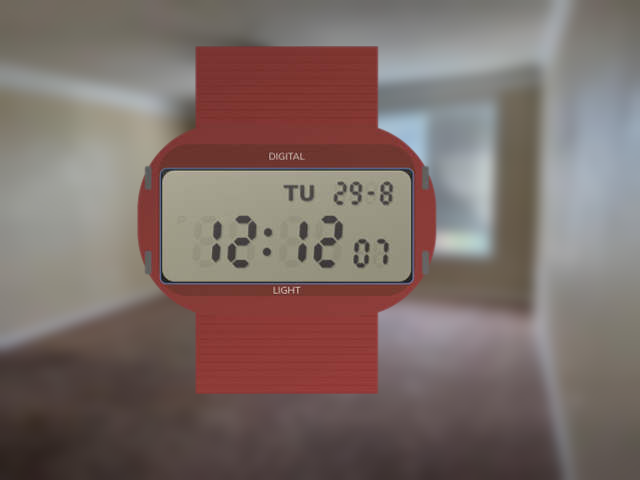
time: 12:12:07
